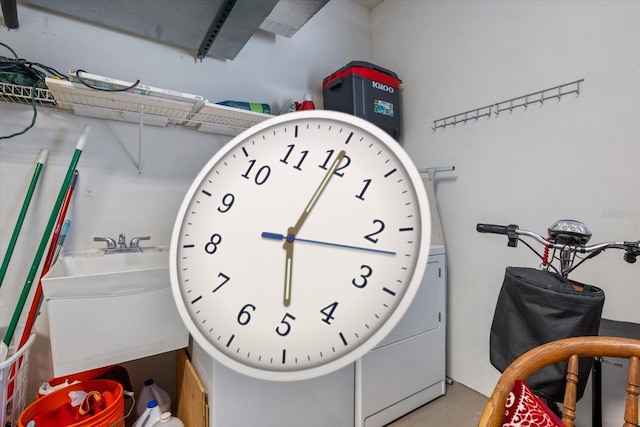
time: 5:00:12
